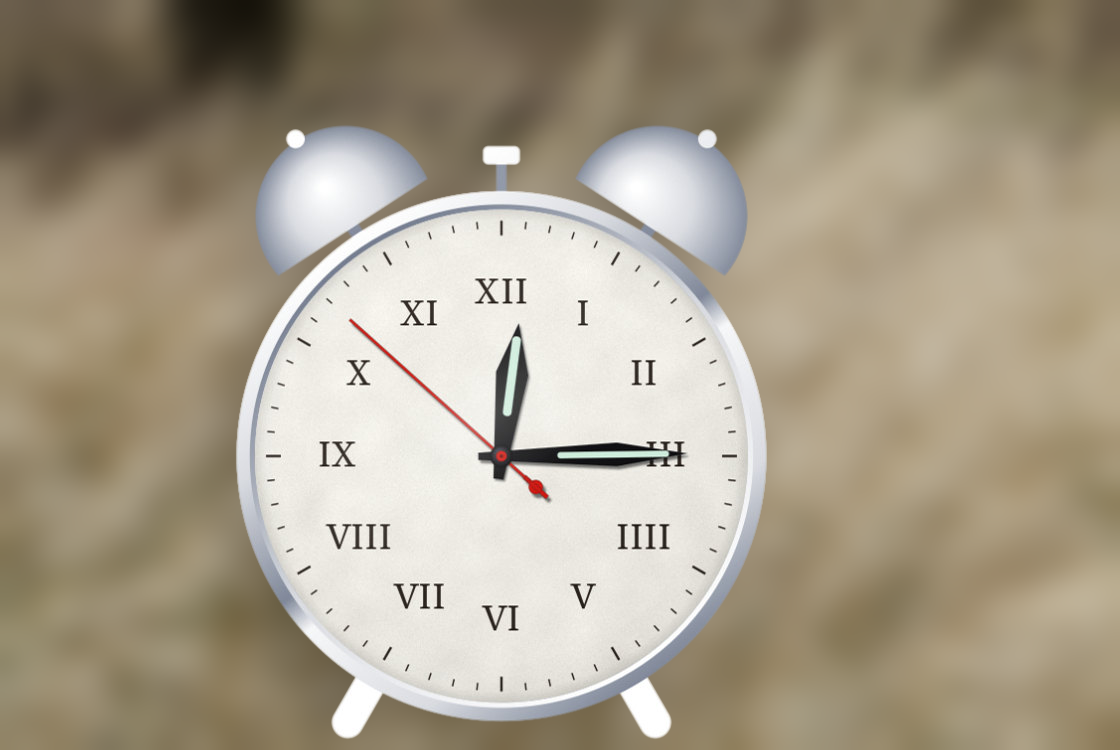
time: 12:14:52
